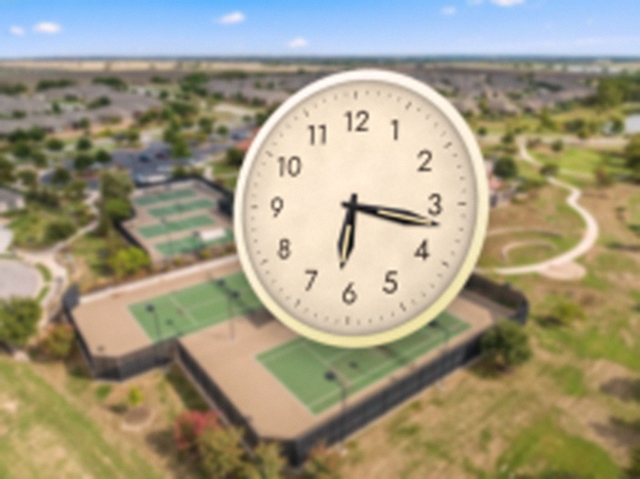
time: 6:17
